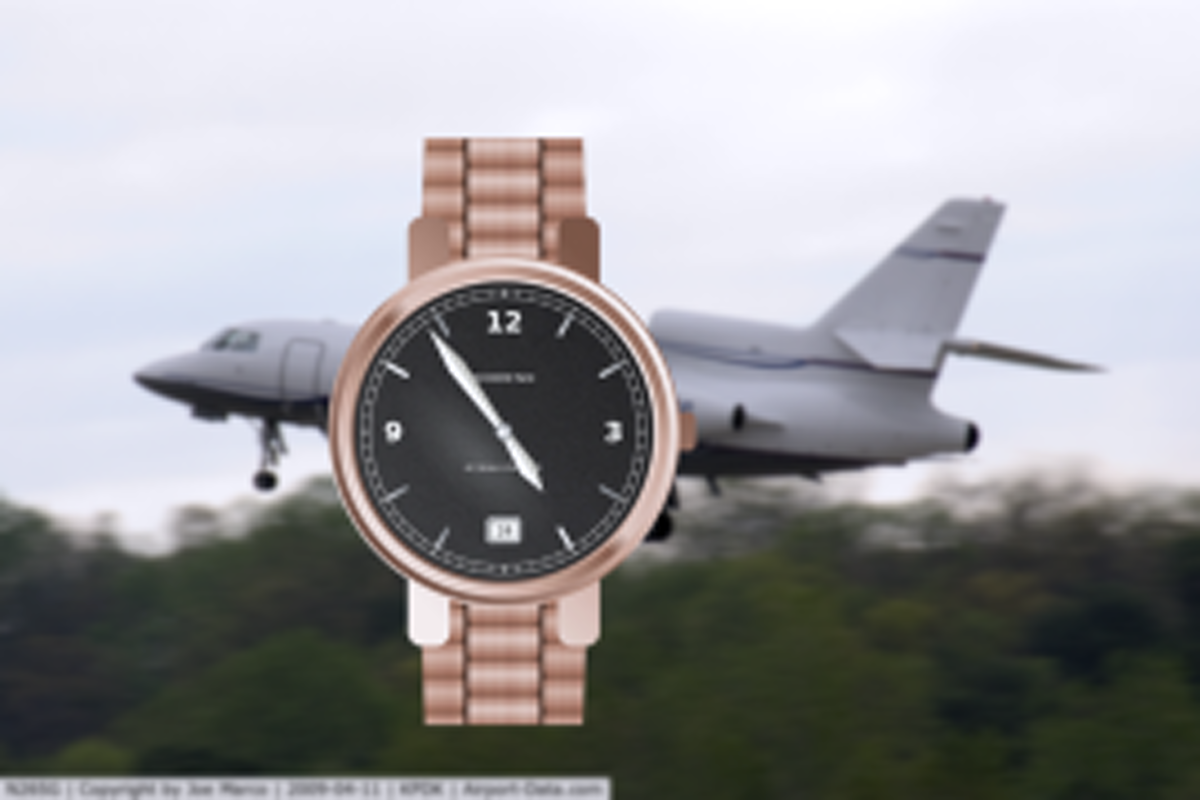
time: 4:54
